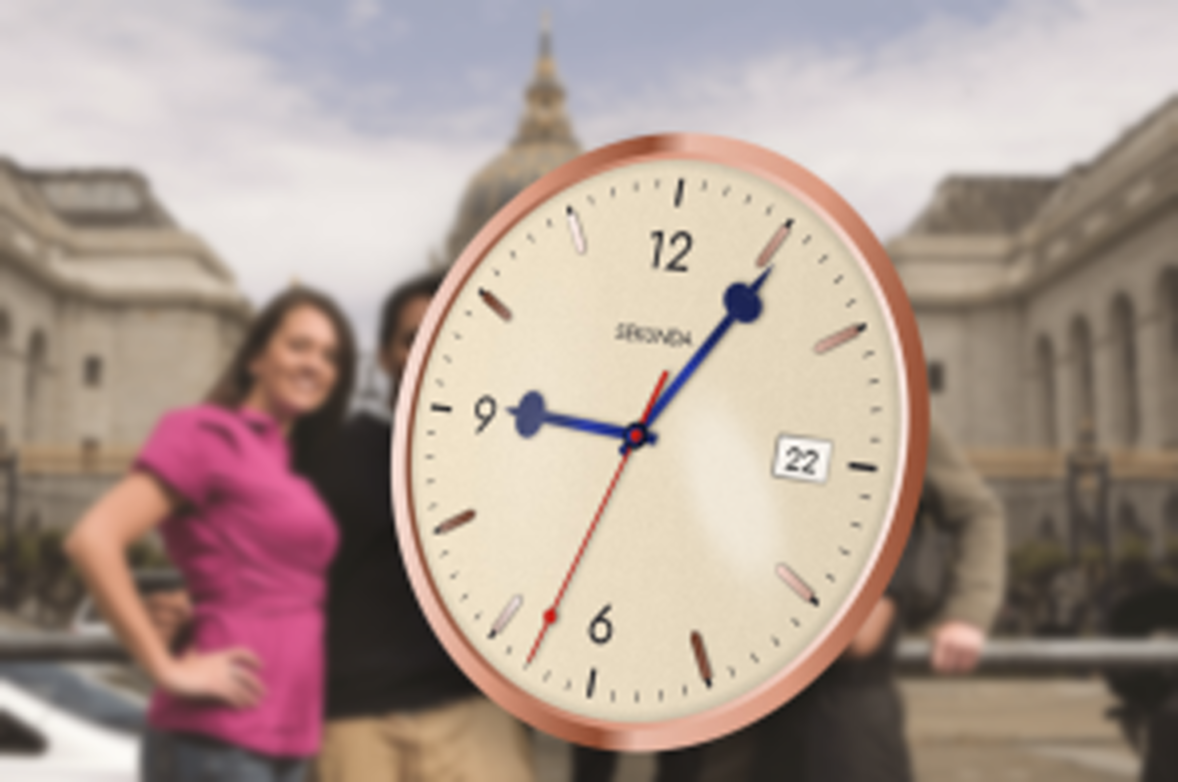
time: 9:05:33
